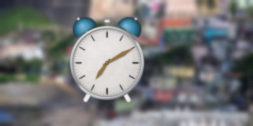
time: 7:10
